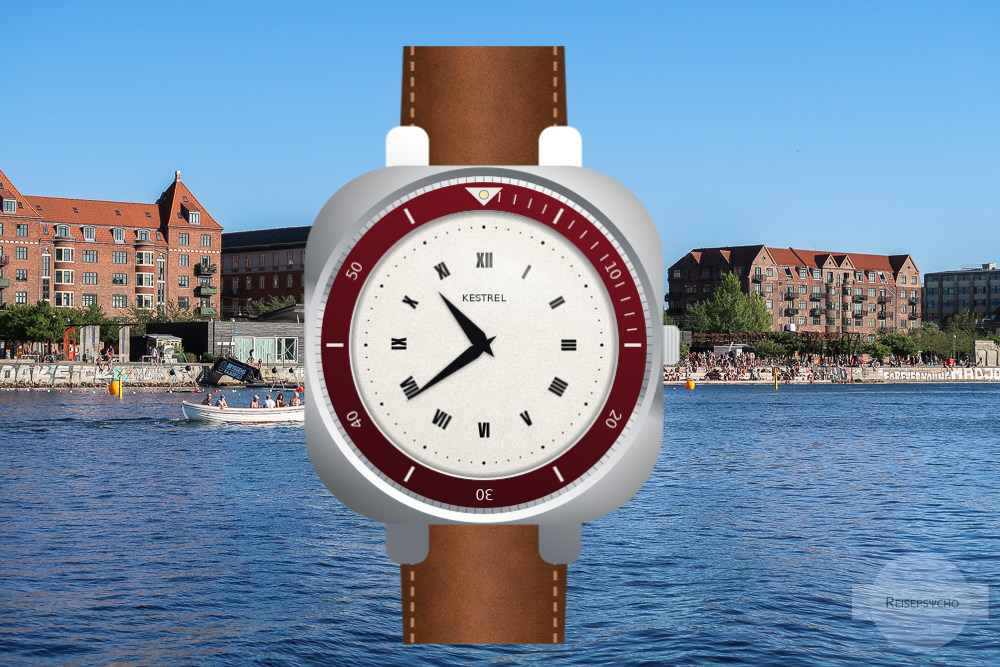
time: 10:39
